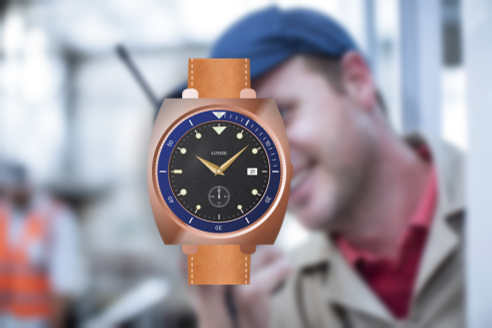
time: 10:08
